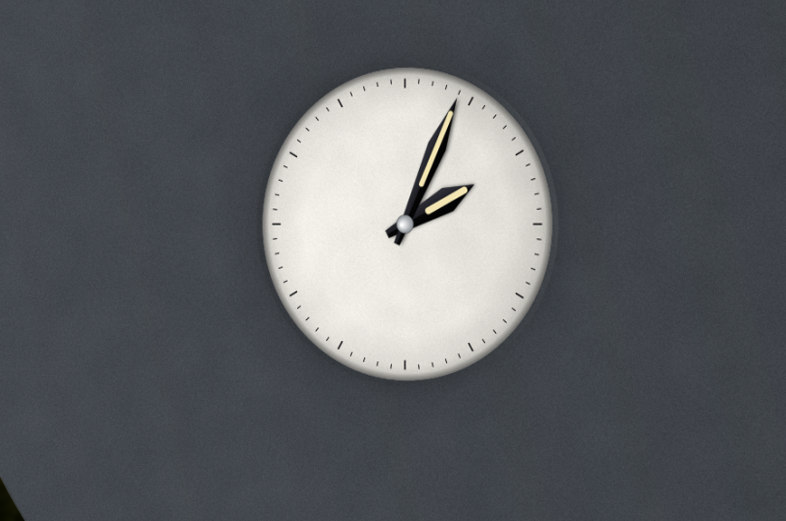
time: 2:04
